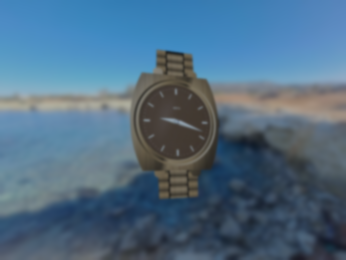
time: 9:18
